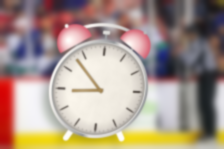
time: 8:53
